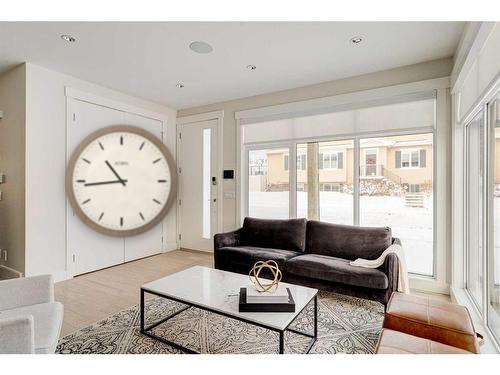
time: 10:44
